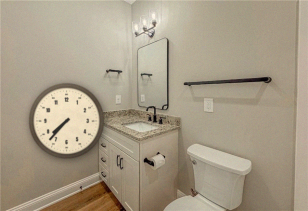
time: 7:37
